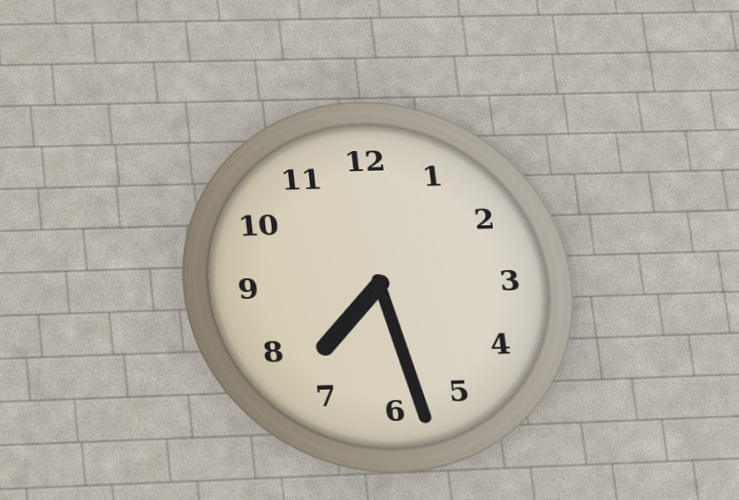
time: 7:28
